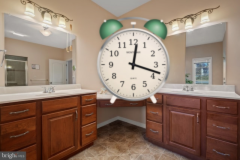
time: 12:18
